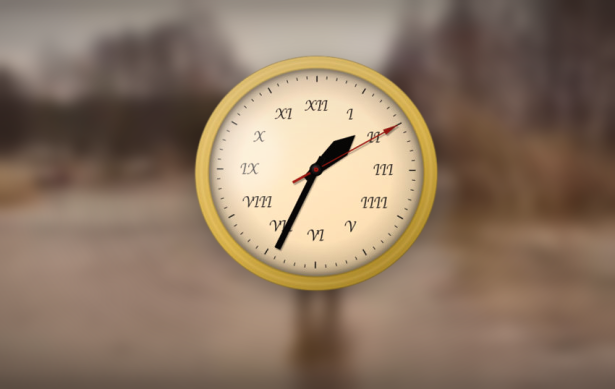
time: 1:34:10
